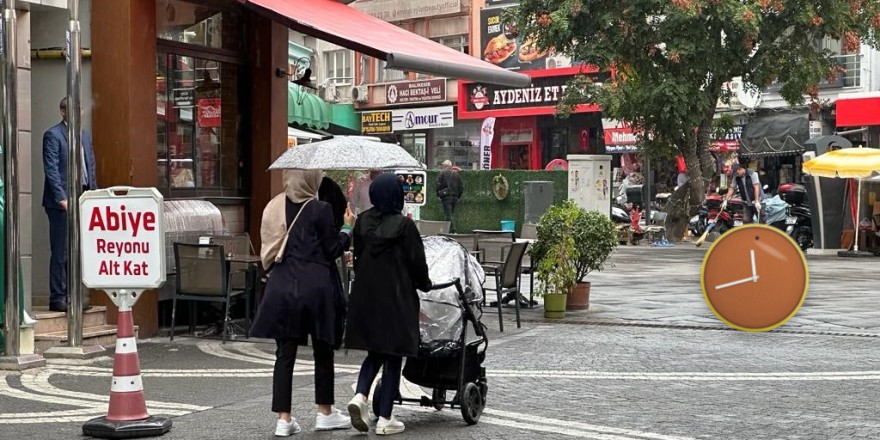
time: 11:42
